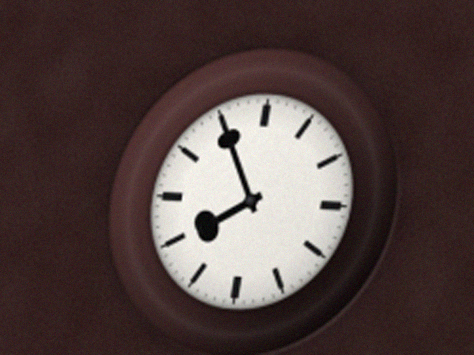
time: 7:55
